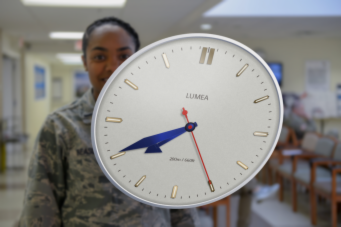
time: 7:40:25
